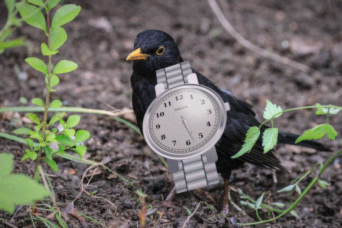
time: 5:28
